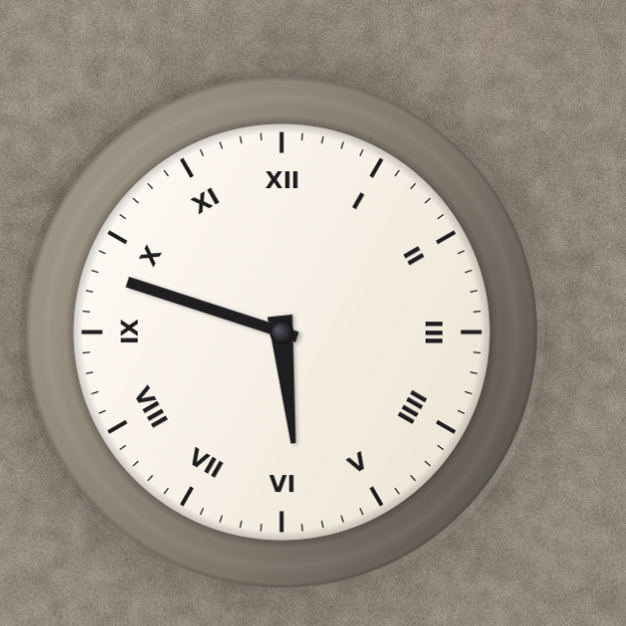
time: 5:48
